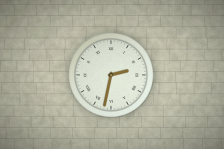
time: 2:32
